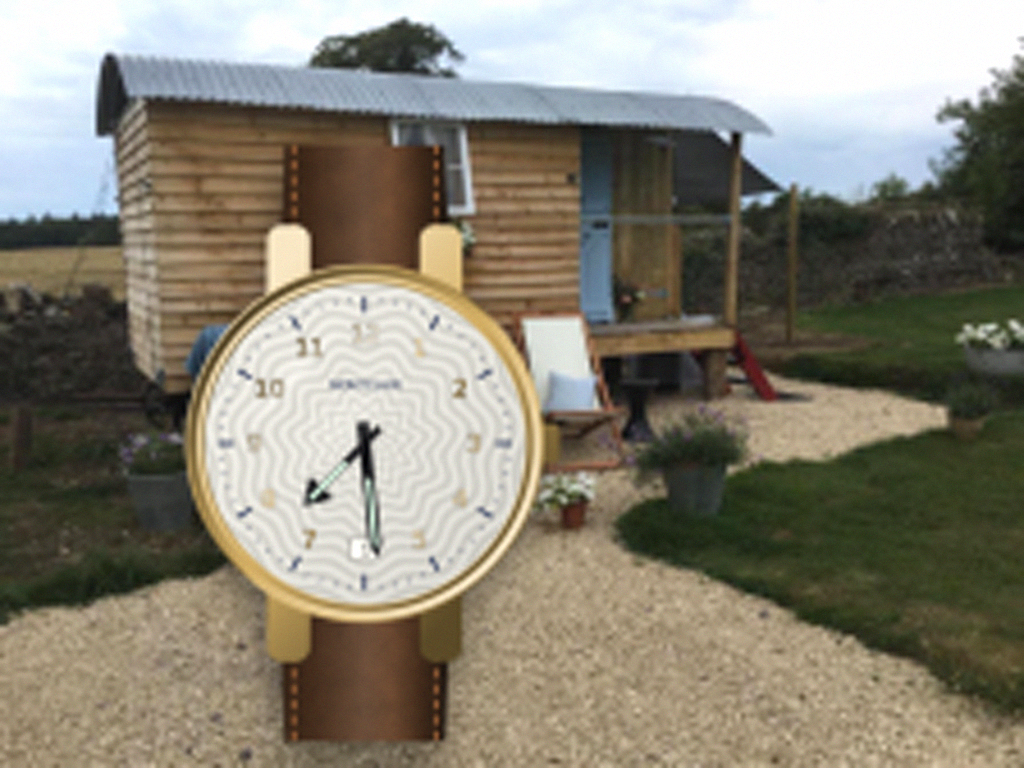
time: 7:29
